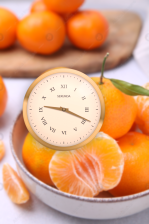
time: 9:19
